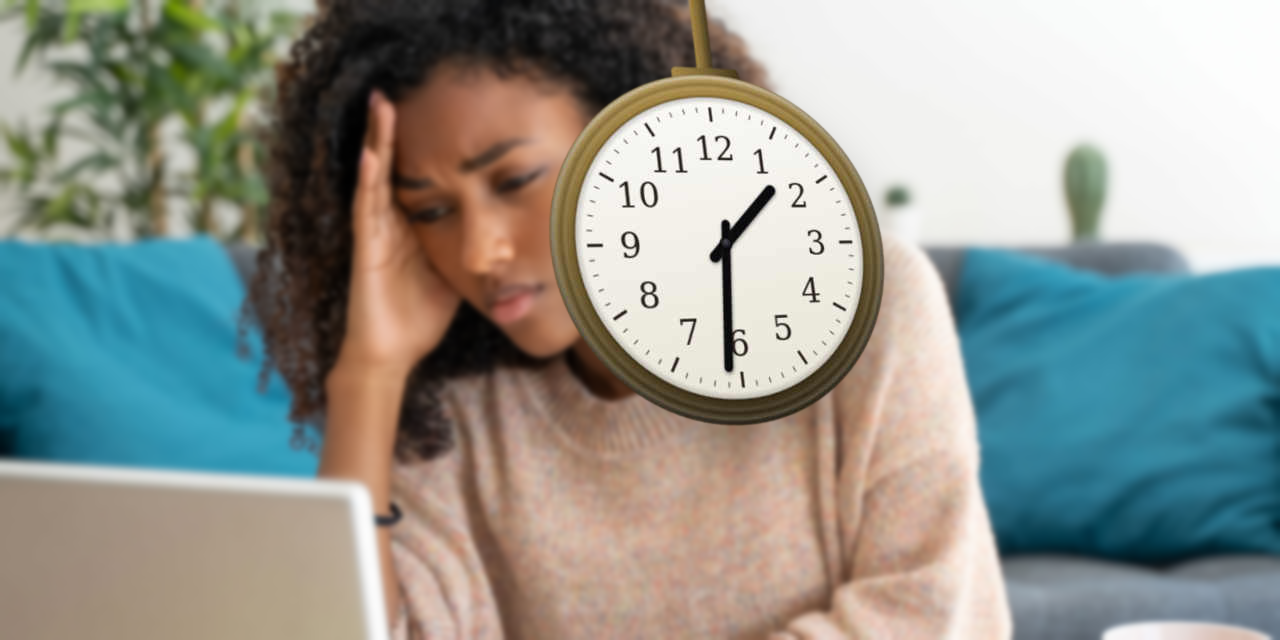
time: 1:31
